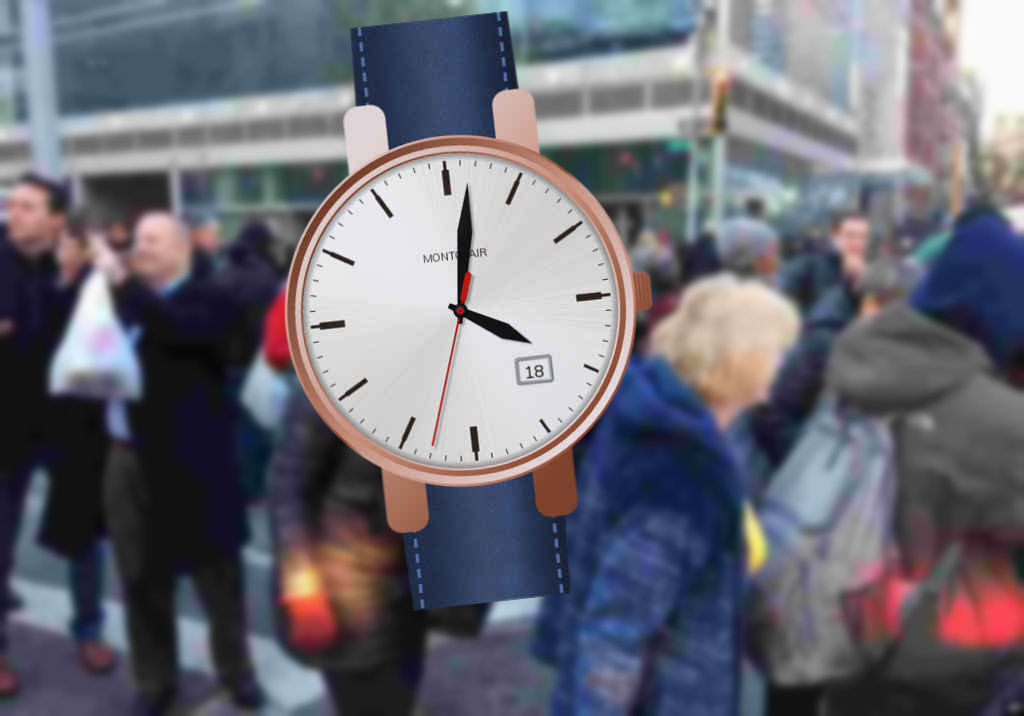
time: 4:01:33
